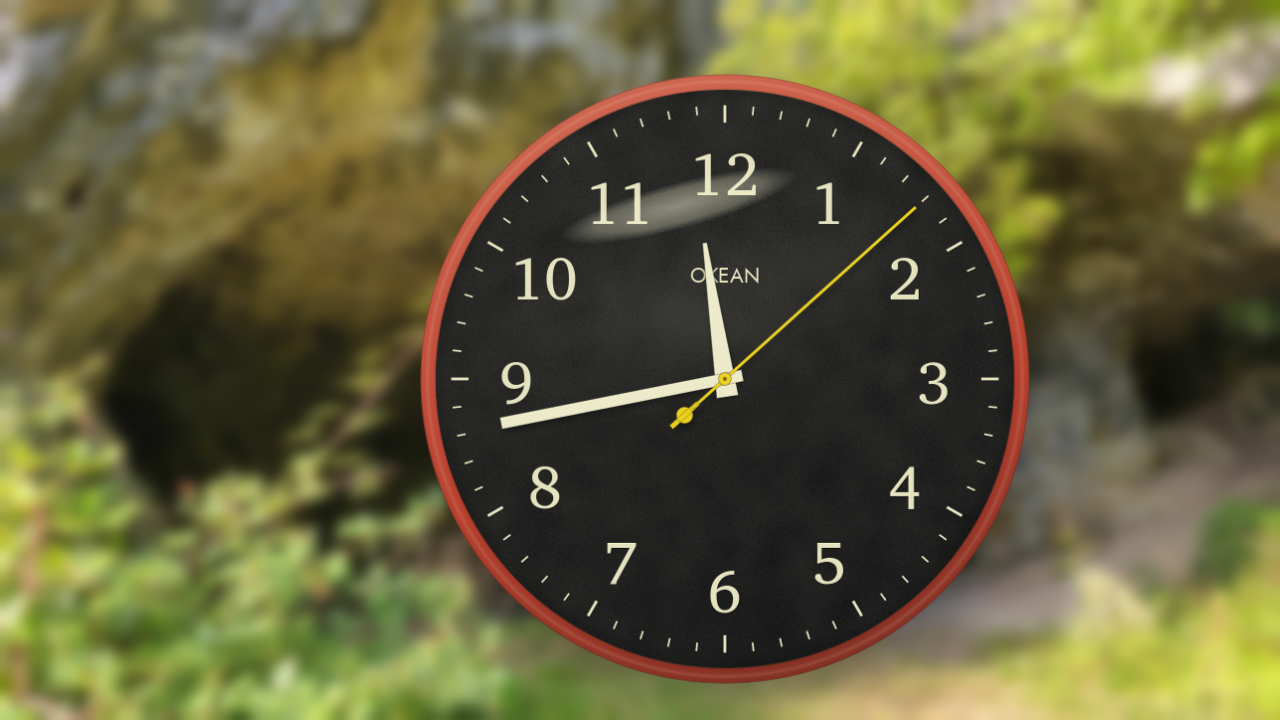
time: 11:43:08
